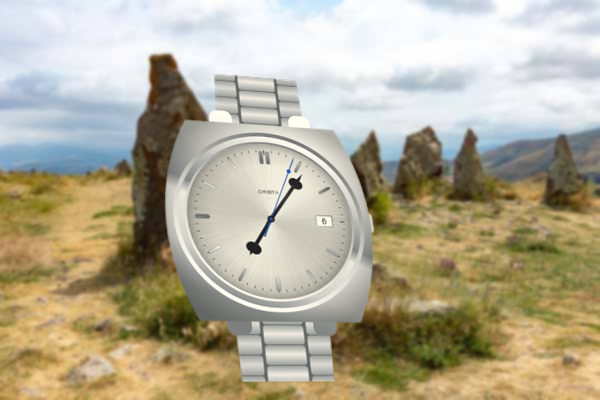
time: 7:06:04
